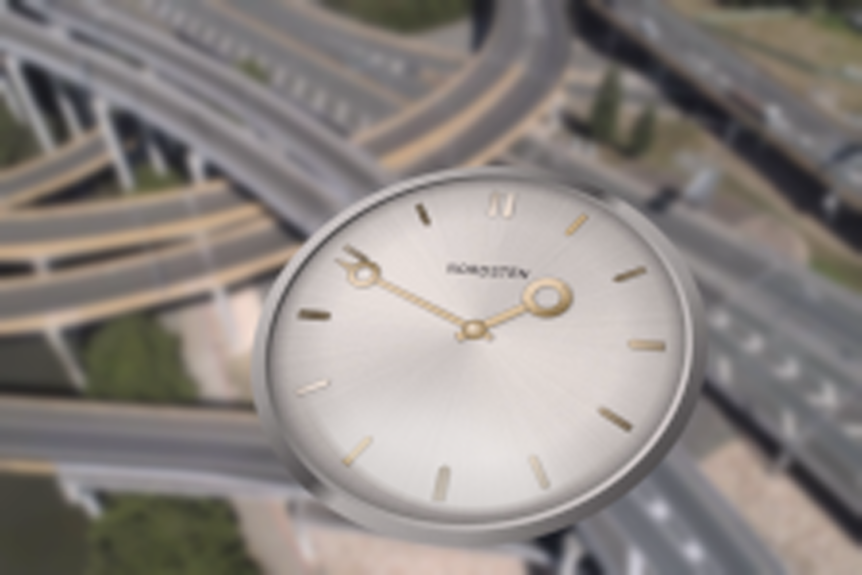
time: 1:49
